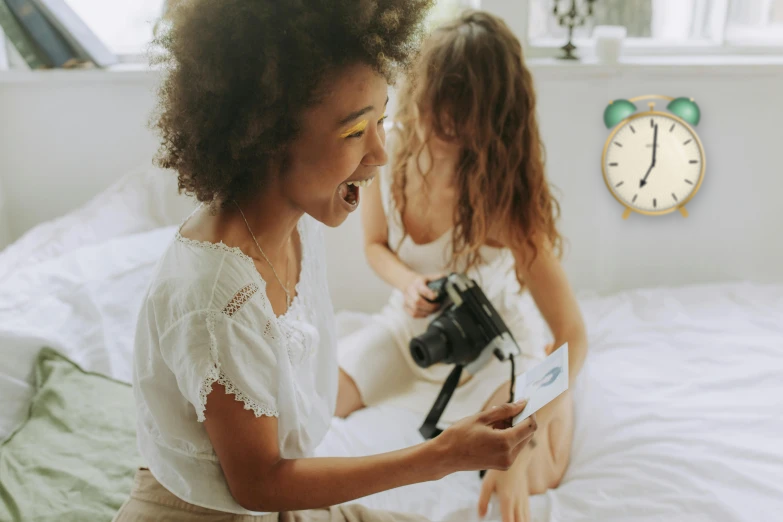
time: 7:01
